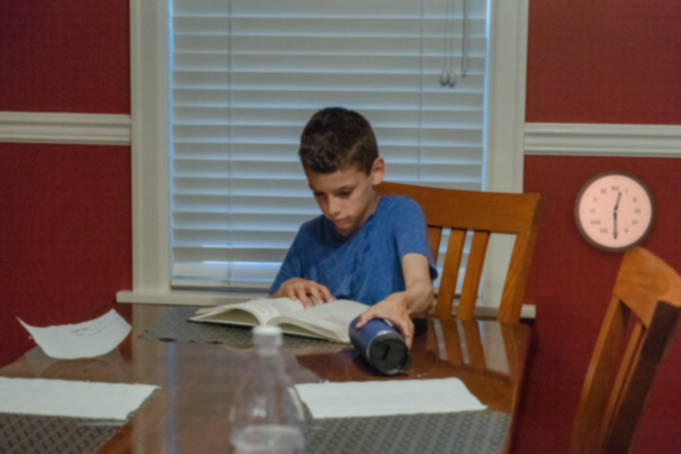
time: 12:30
